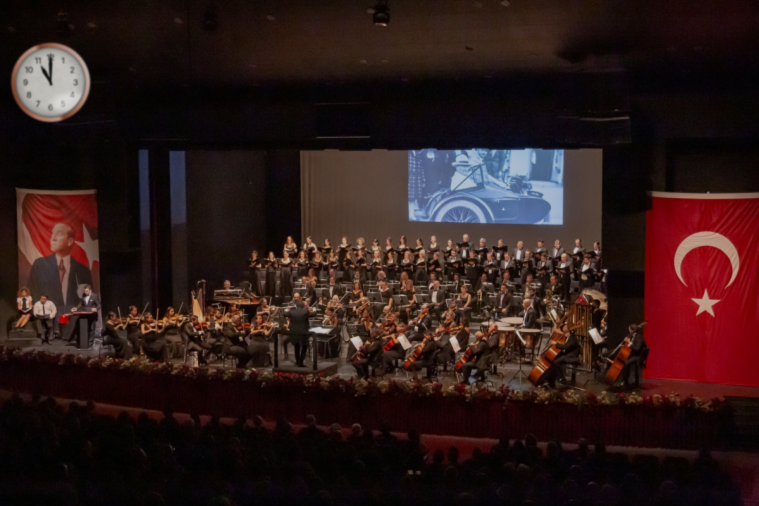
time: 11:00
